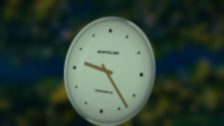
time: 9:23
